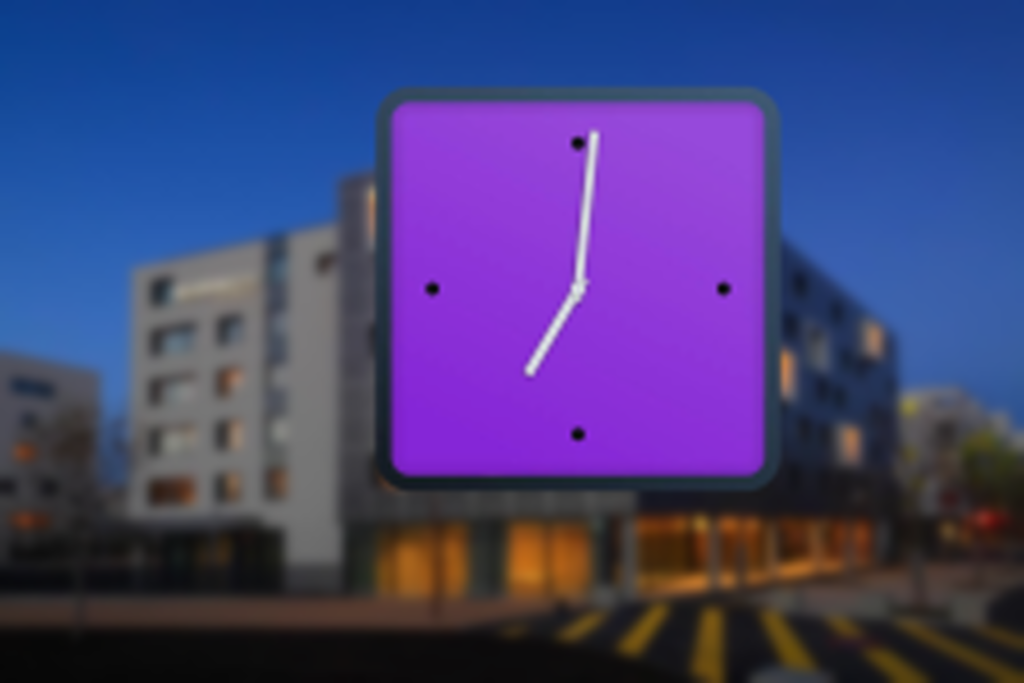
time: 7:01
